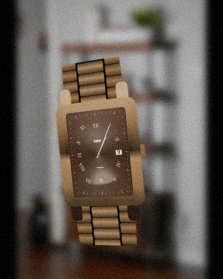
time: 1:05
